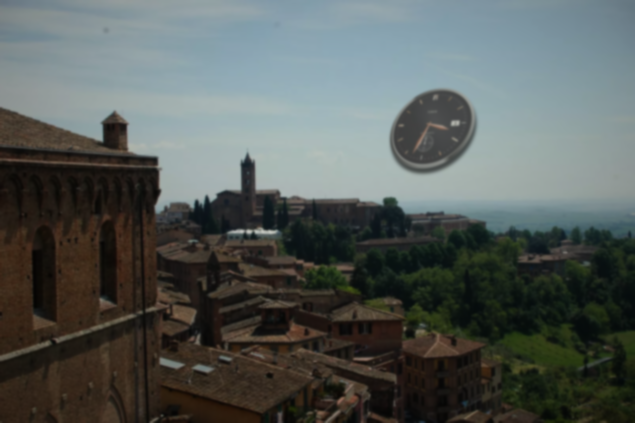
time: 3:33
